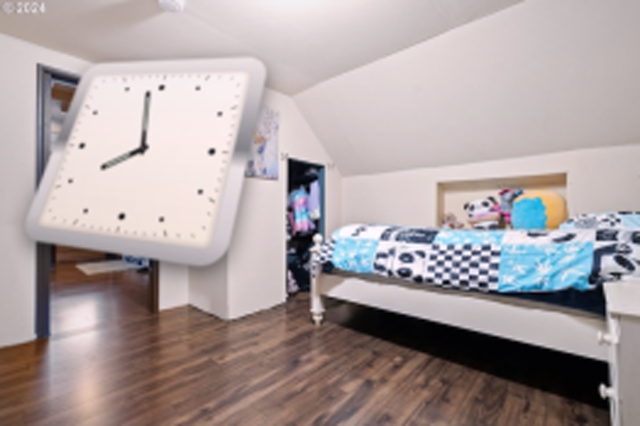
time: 7:58
